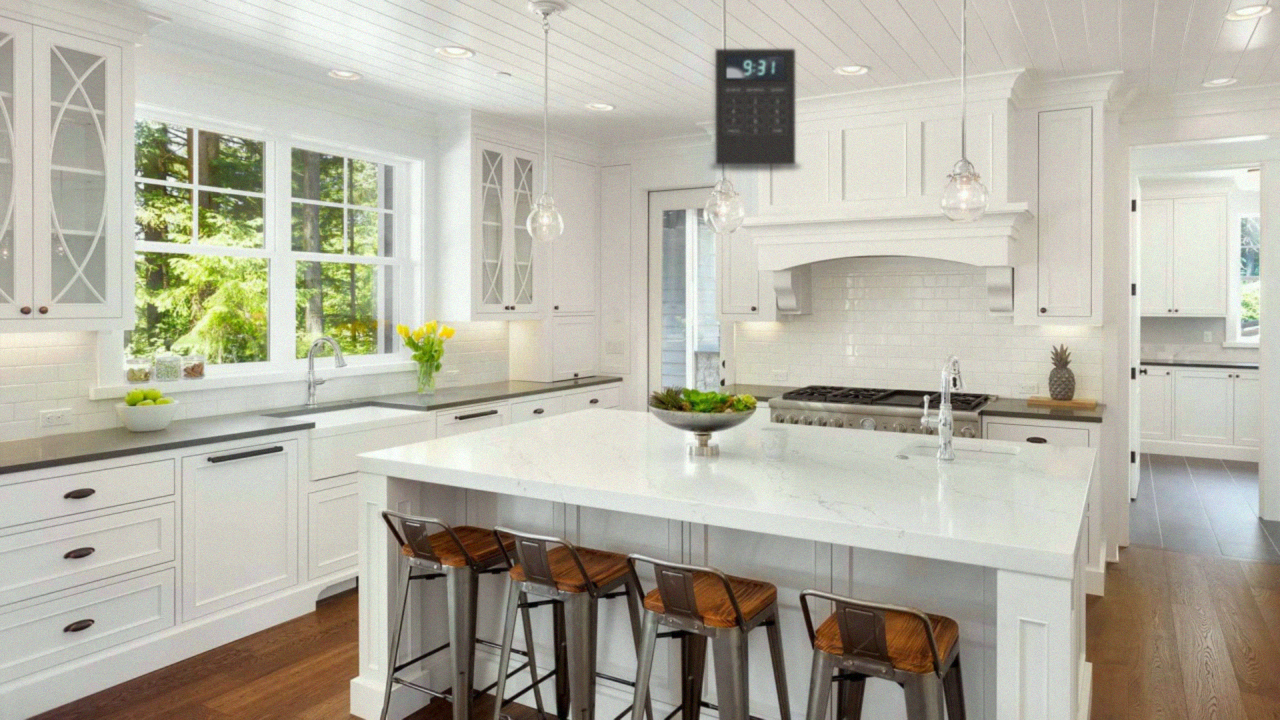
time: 9:31
